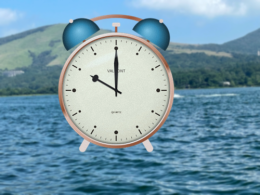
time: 10:00
